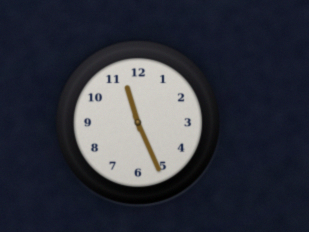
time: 11:26
